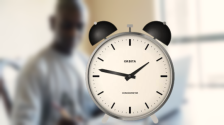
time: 1:47
